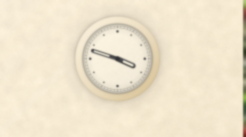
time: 3:48
